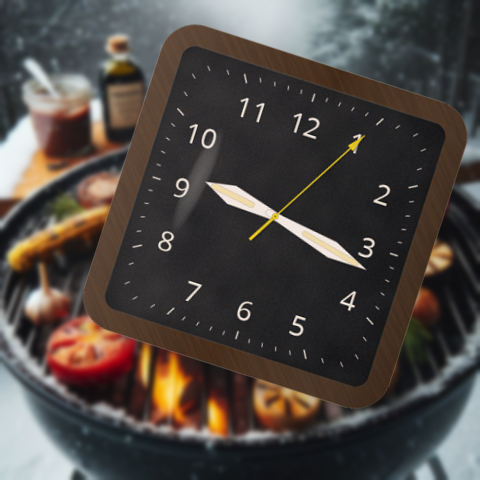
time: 9:17:05
